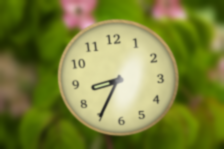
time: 8:35
